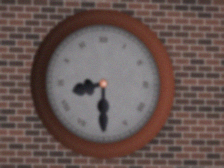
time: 8:30
